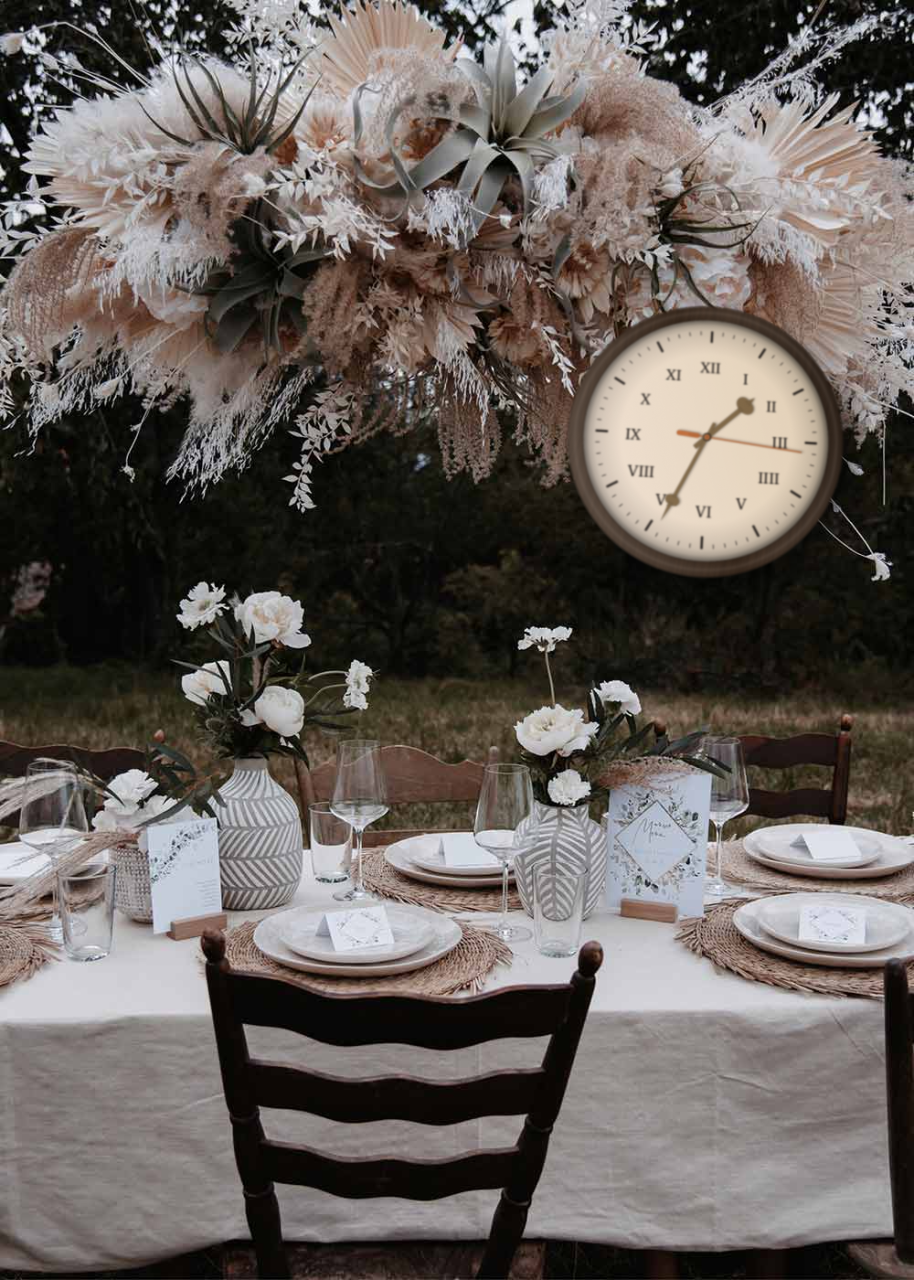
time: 1:34:16
